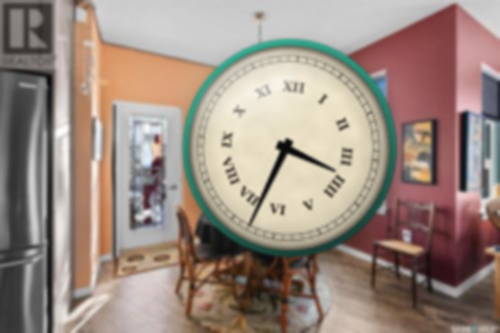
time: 3:33
